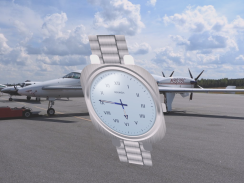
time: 5:46
